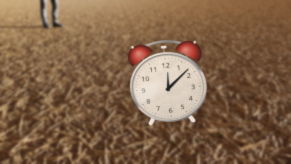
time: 12:08
